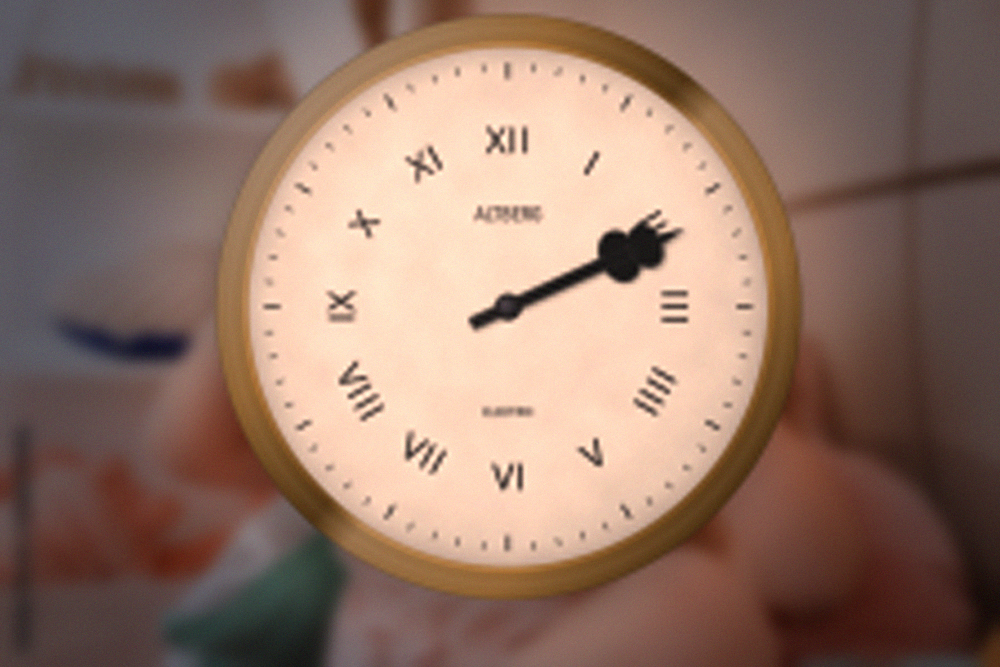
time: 2:11
